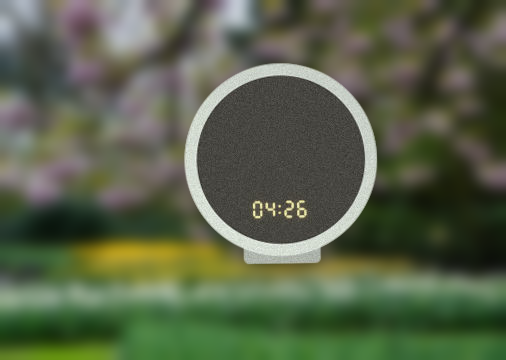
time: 4:26
